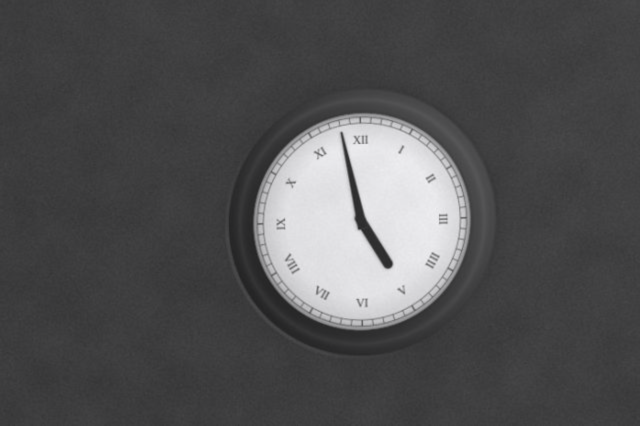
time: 4:58
